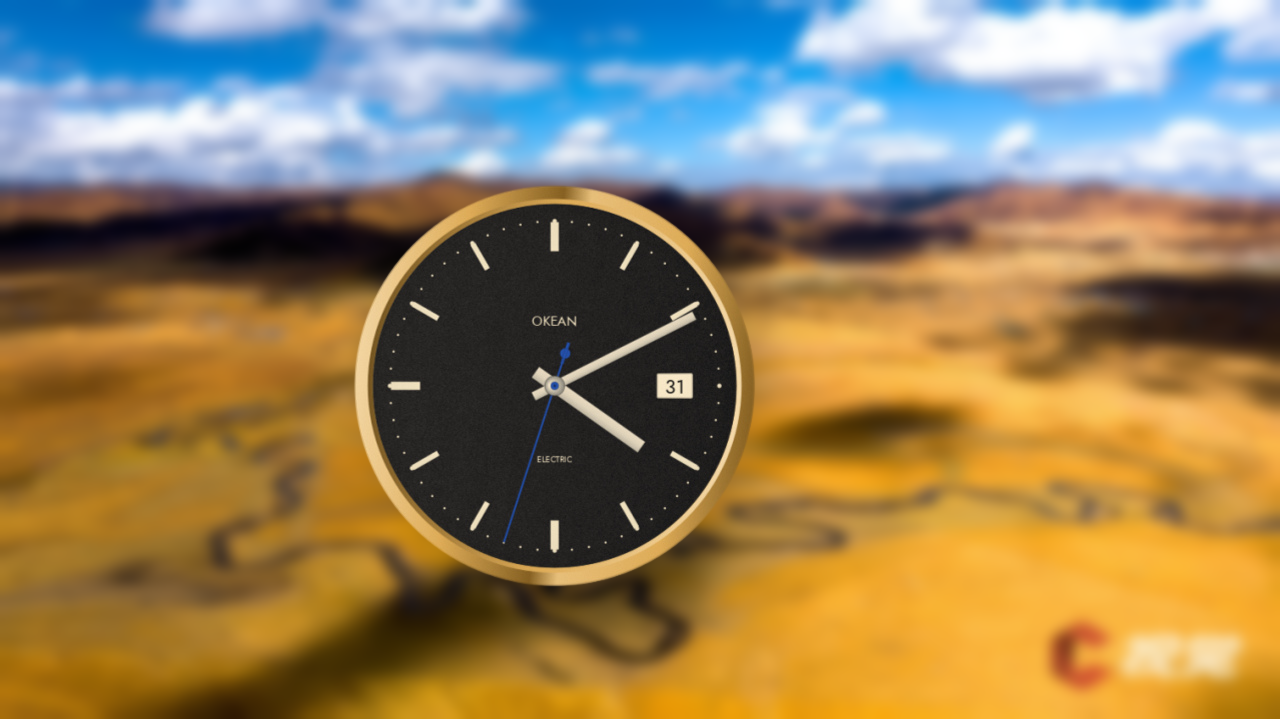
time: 4:10:33
